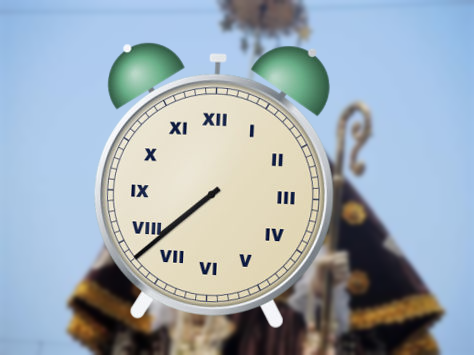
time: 7:38
